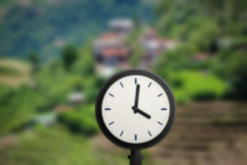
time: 4:01
